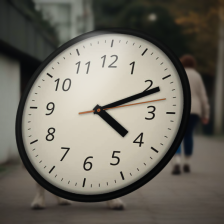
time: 4:11:13
